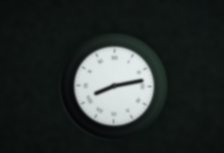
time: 8:13
